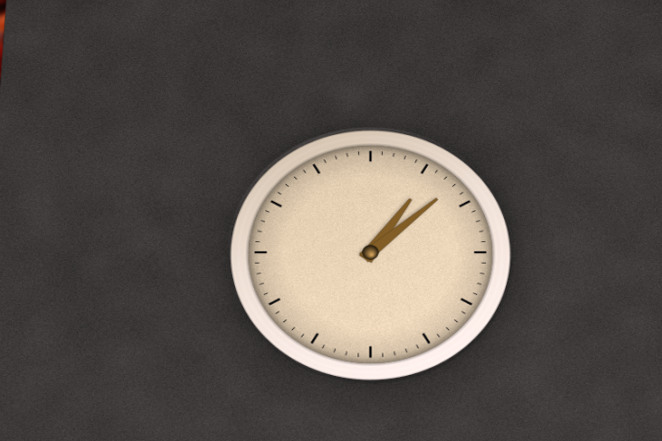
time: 1:08
